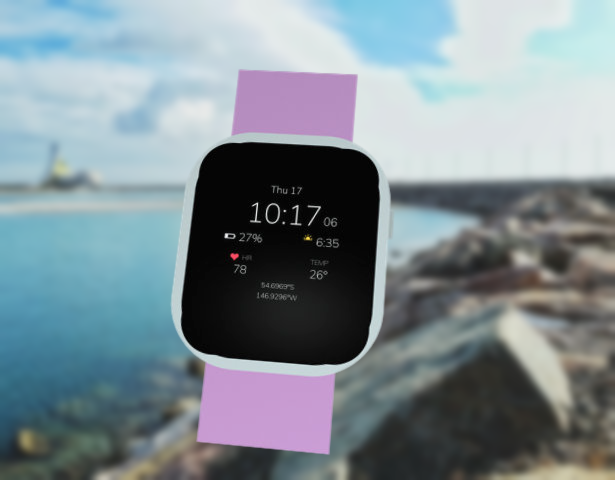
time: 10:17:06
